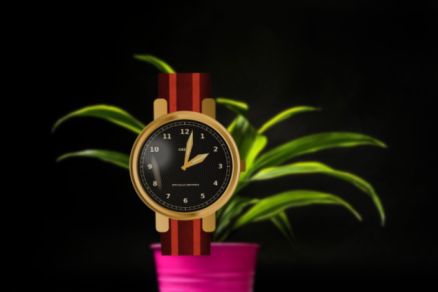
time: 2:02
